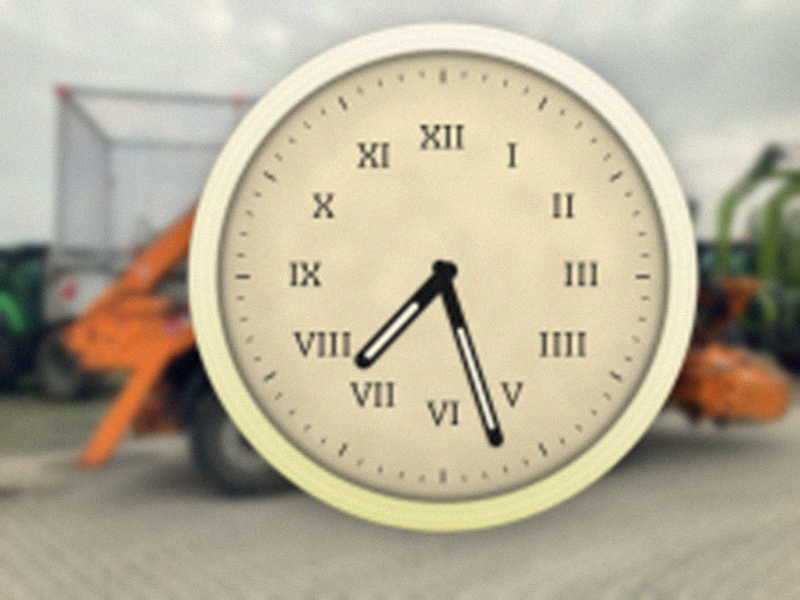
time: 7:27
